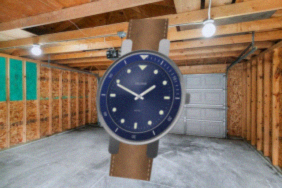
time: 1:49
